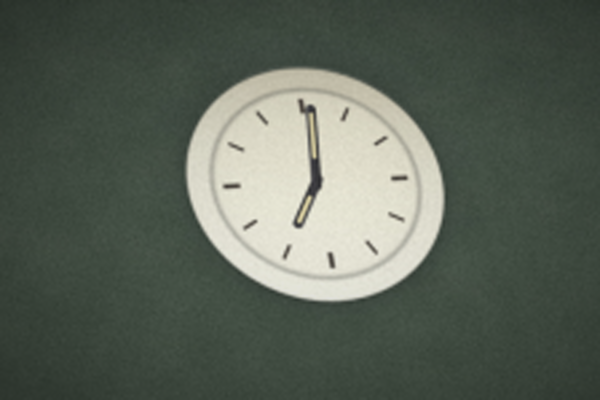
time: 7:01
